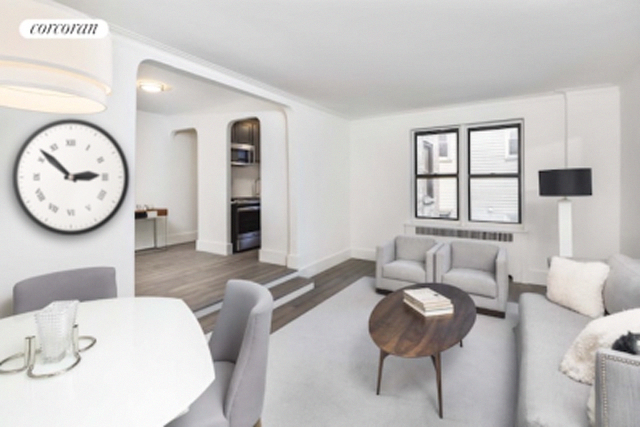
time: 2:52
